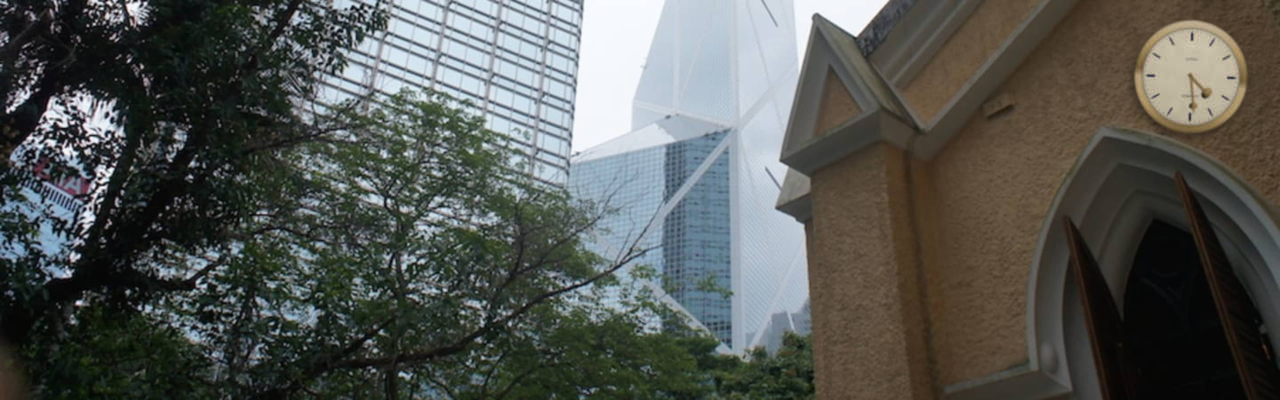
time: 4:29
